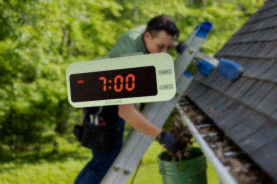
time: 7:00
